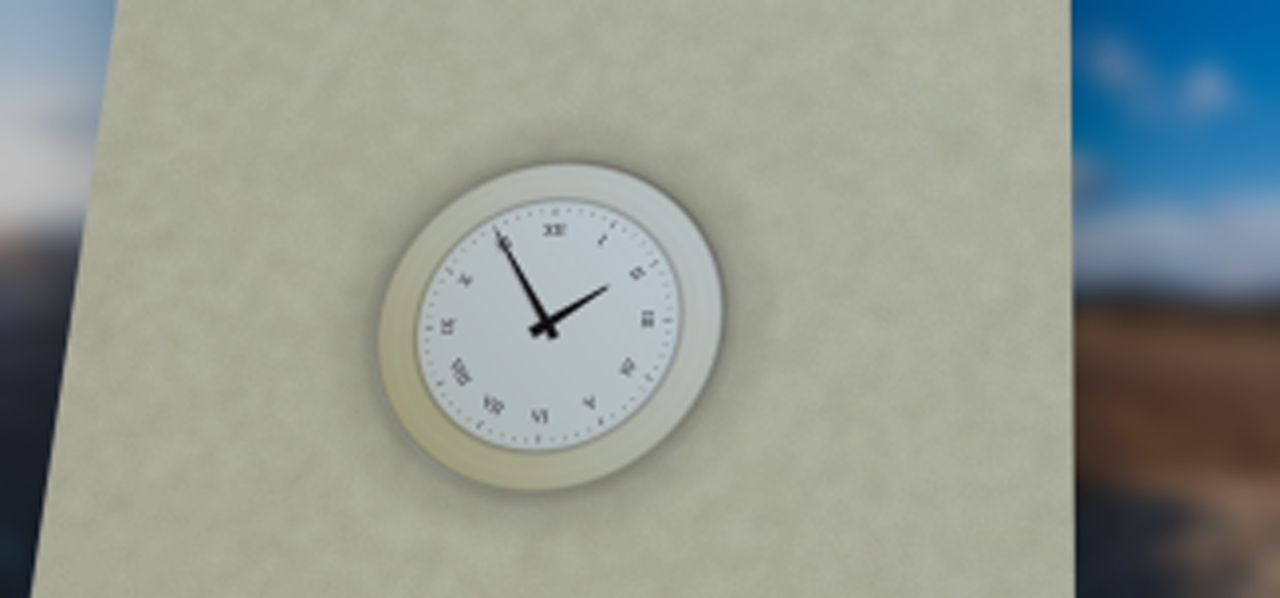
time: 1:55
